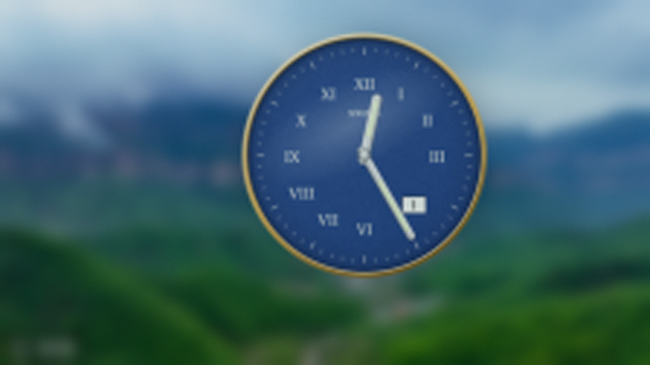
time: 12:25
